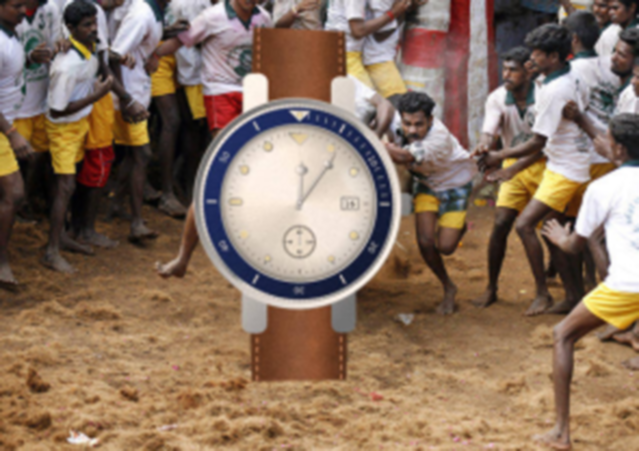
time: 12:06
